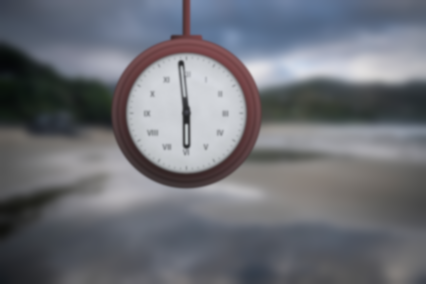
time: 5:59
